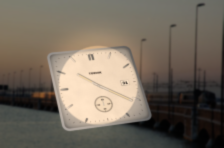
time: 10:21
